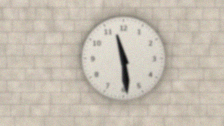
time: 11:29
